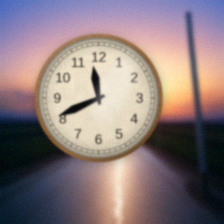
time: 11:41
